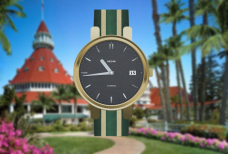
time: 10:44
